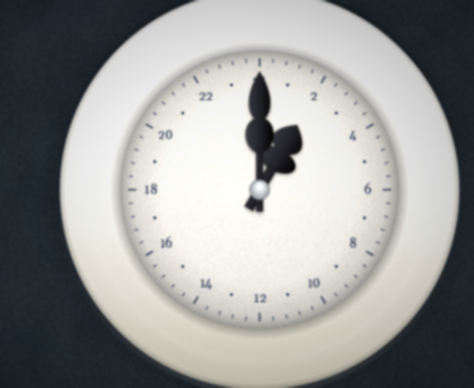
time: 2:00
